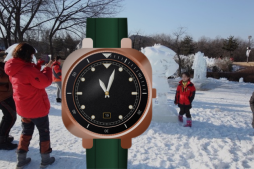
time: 11:03
